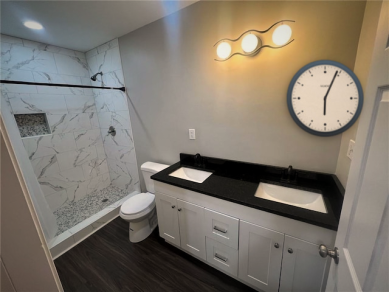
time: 6:04
